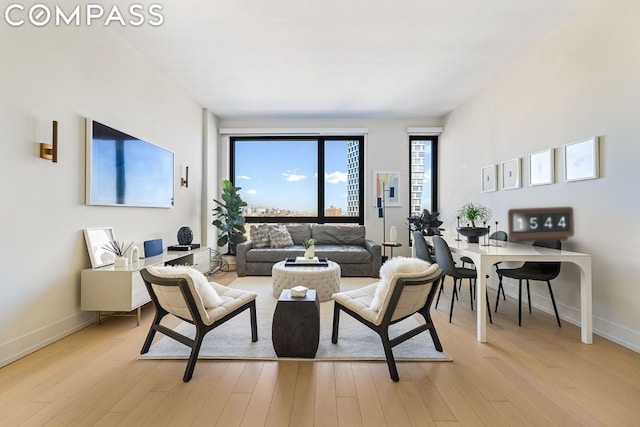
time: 15:44
